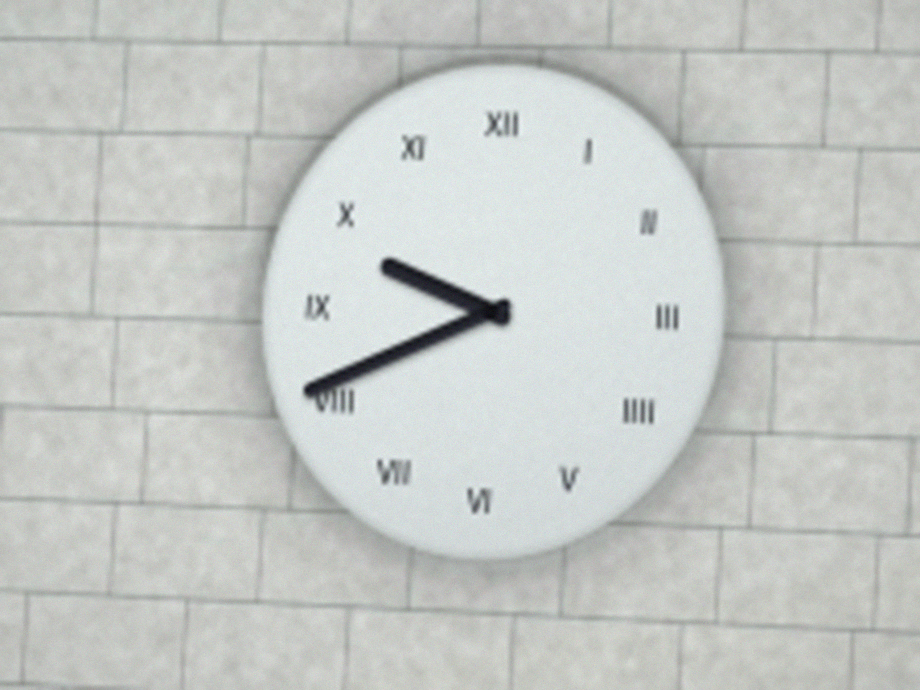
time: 9:41
